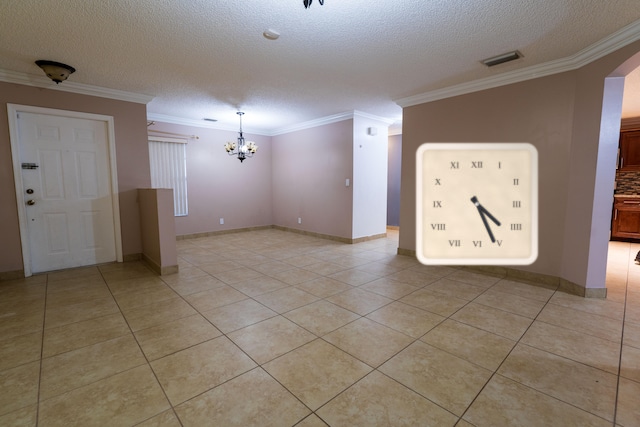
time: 4:26
